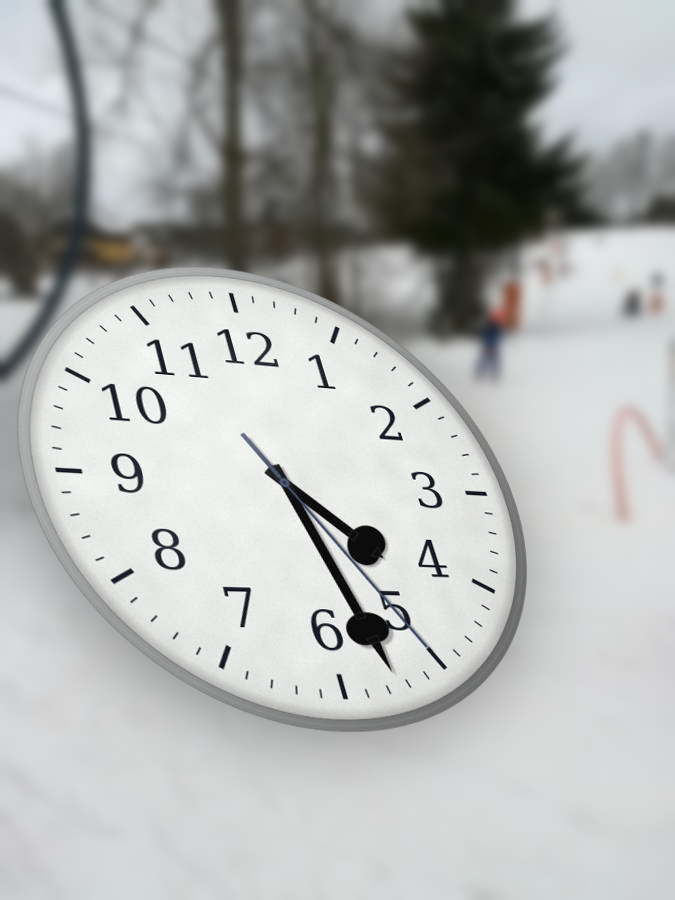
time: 4:27:25
